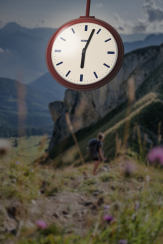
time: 6:03
